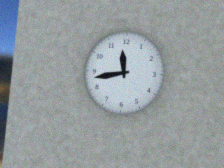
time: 11:43
